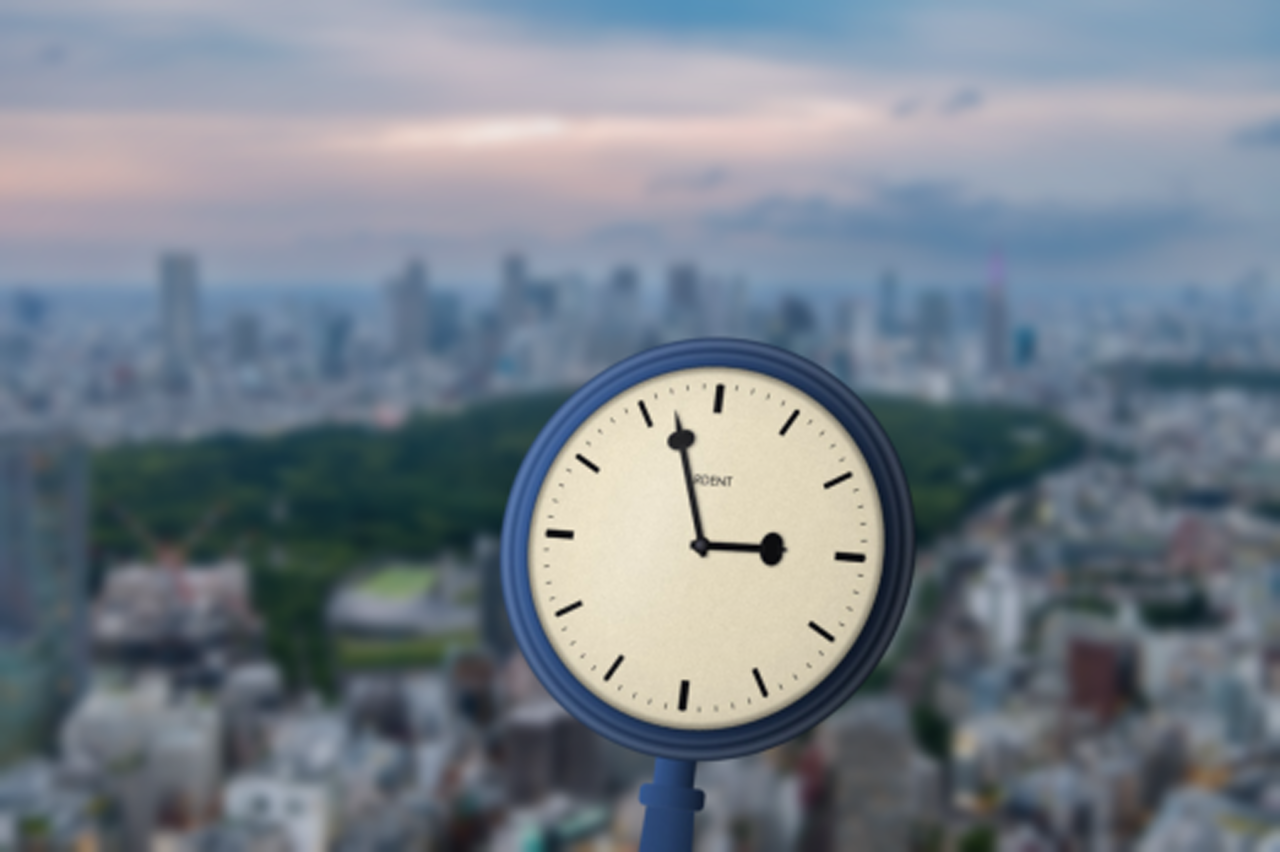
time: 2:57
